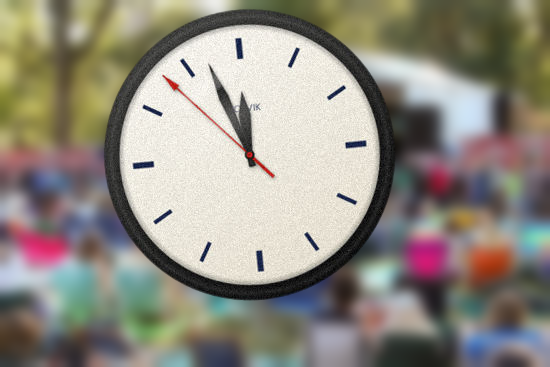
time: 11:56:53
